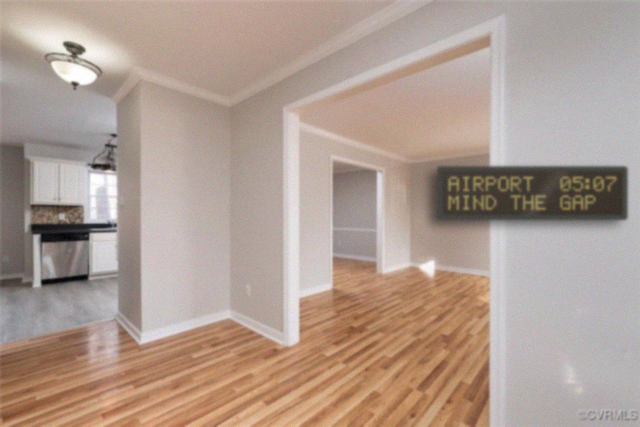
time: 5:07
